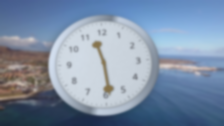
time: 11:29
